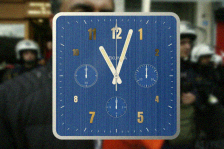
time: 11:03
